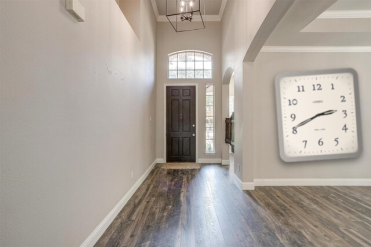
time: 2:41
